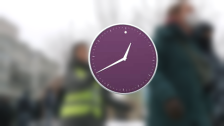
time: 12:40
